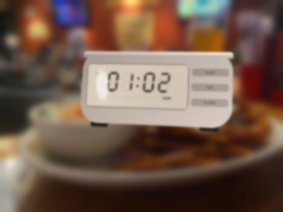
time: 1:02
